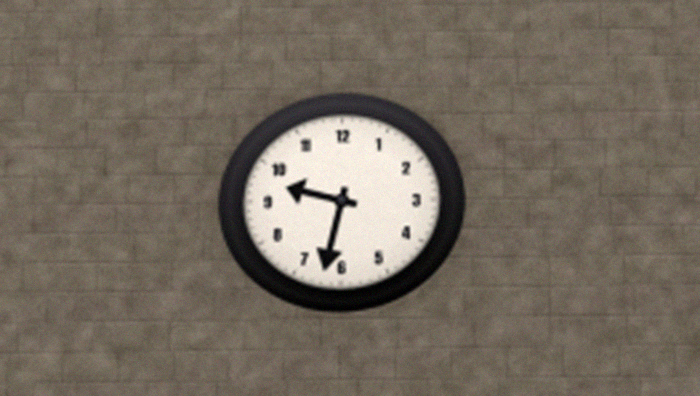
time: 9:32
